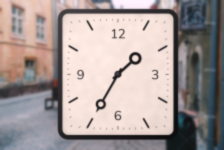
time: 1:35
